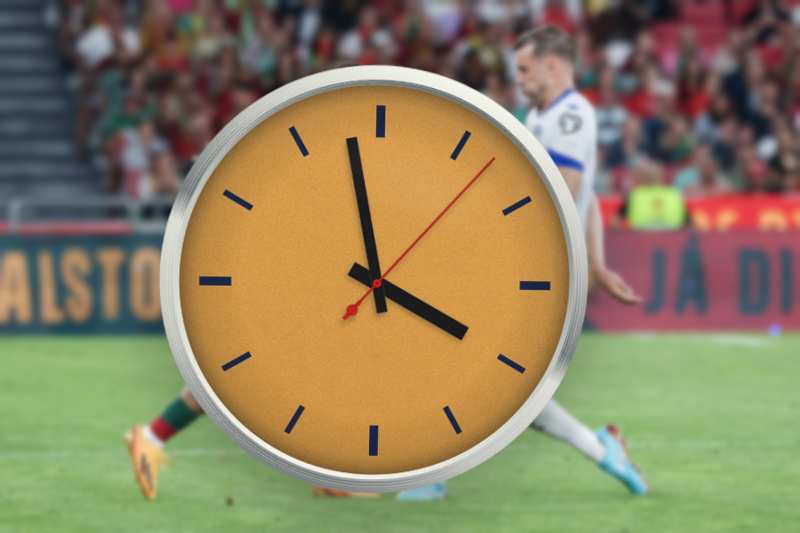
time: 3:58:07
